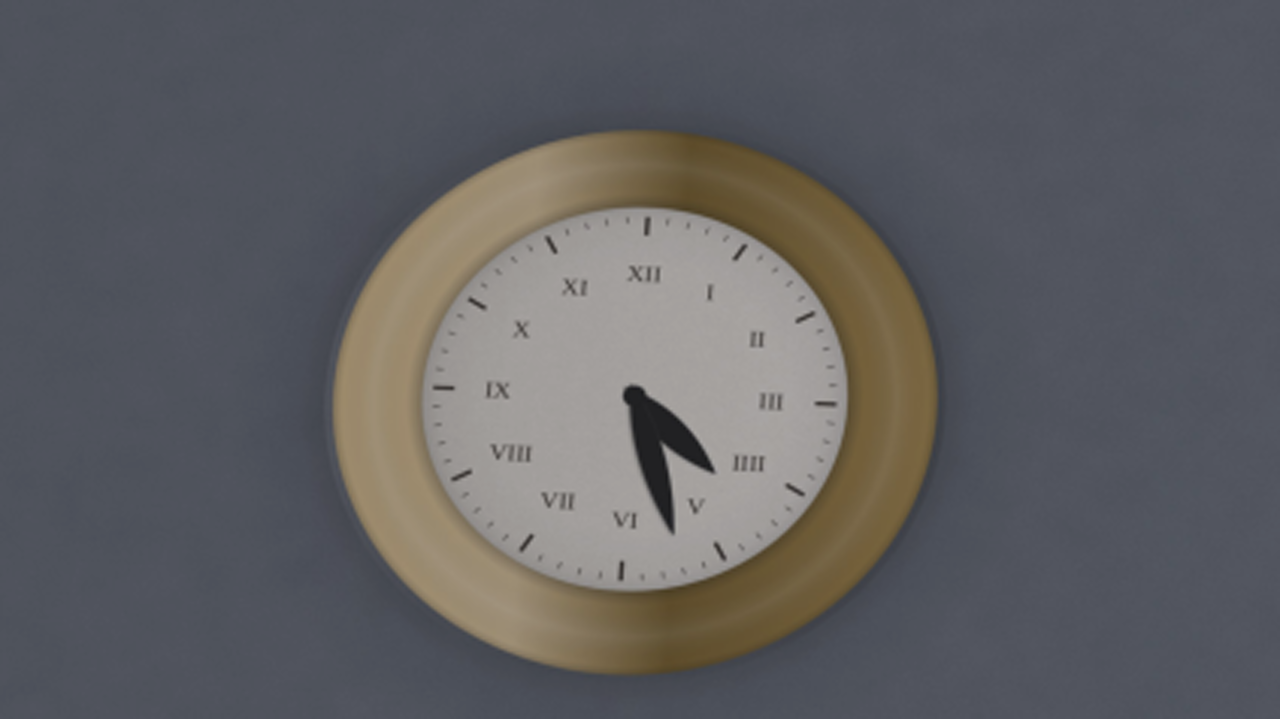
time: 4:27
